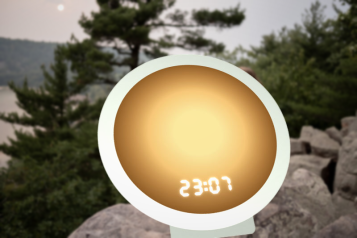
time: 23:07
